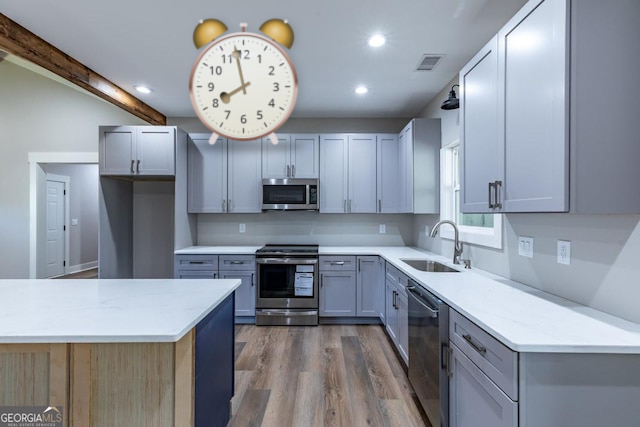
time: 7:58
